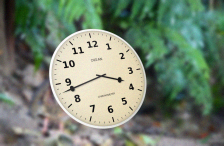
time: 3:43
